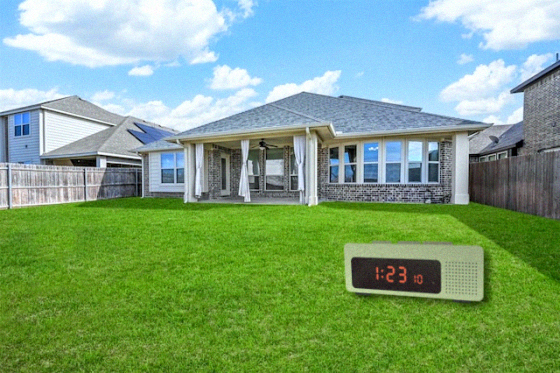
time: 1:23:10
